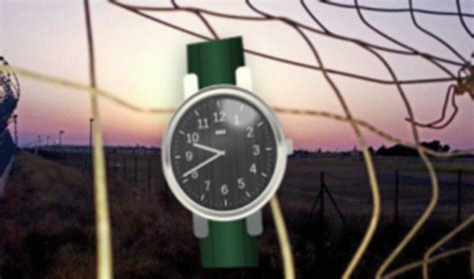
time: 9:41
